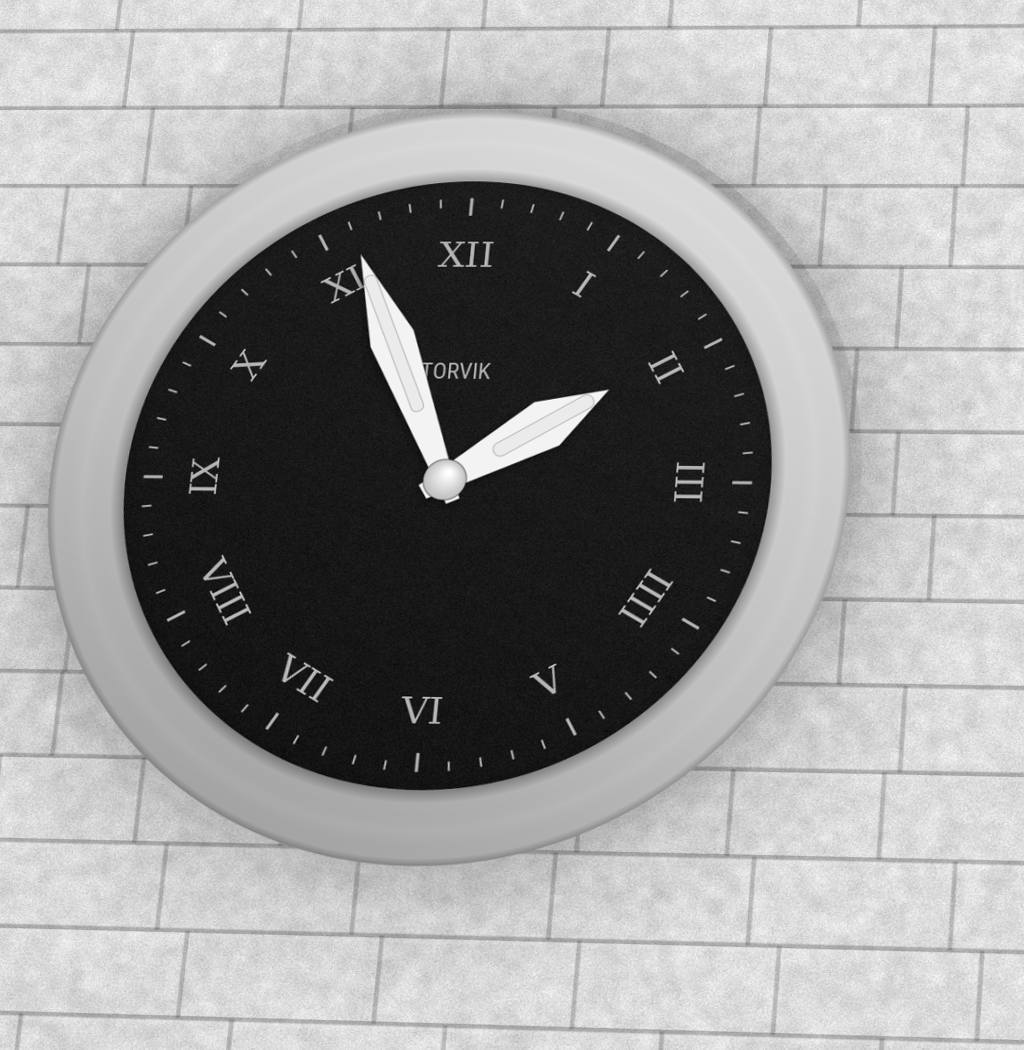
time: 1:56
